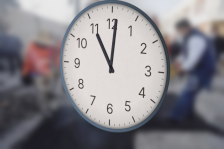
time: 11:01
